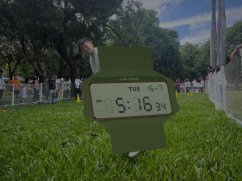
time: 5:16:34
